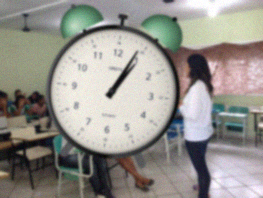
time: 1:04
